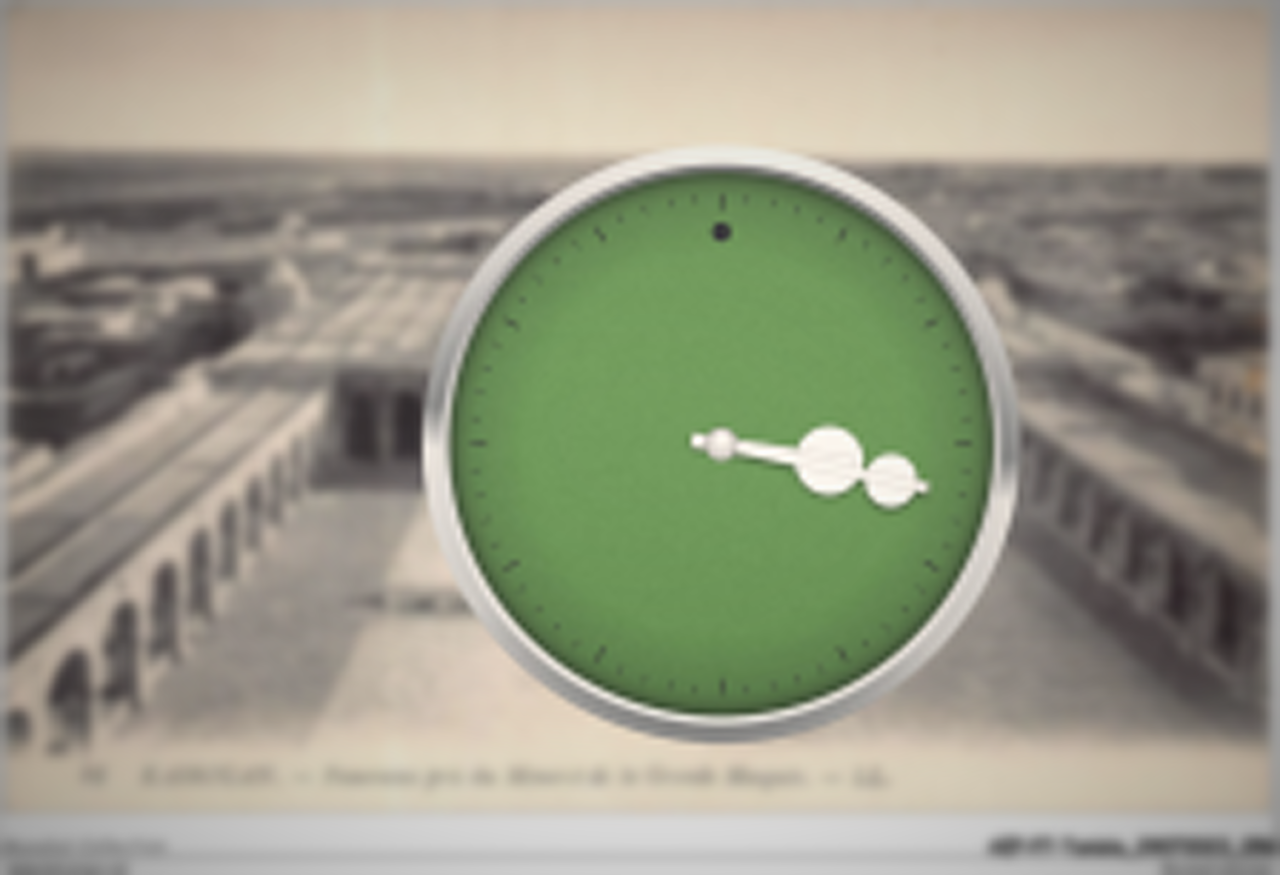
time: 3:17
